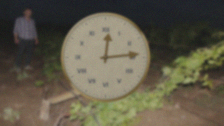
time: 12:14
